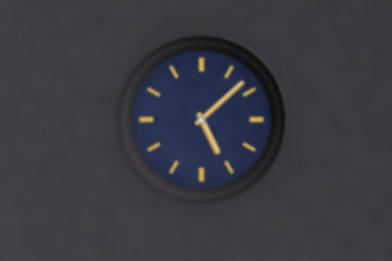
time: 5:08
